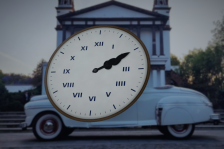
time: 2:10
